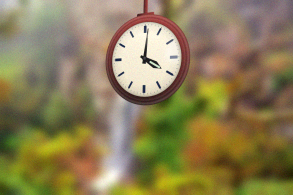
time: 4:01
